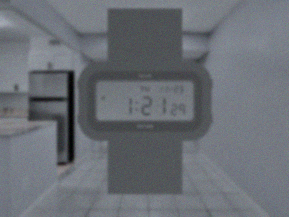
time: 1:21
